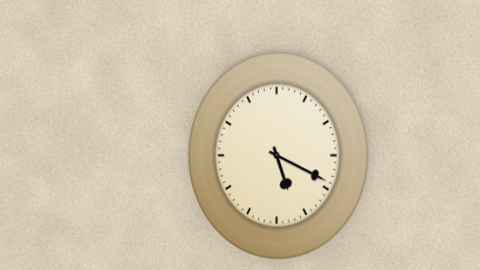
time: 5:19
